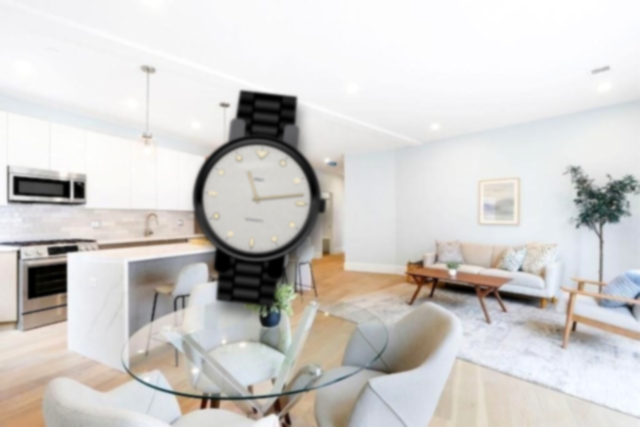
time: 11:13
